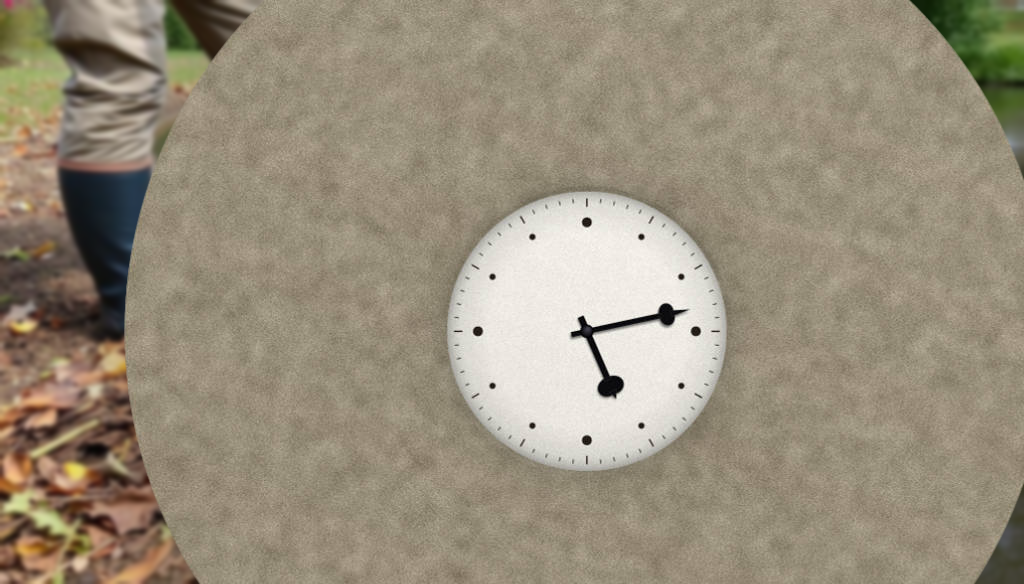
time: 5:13
